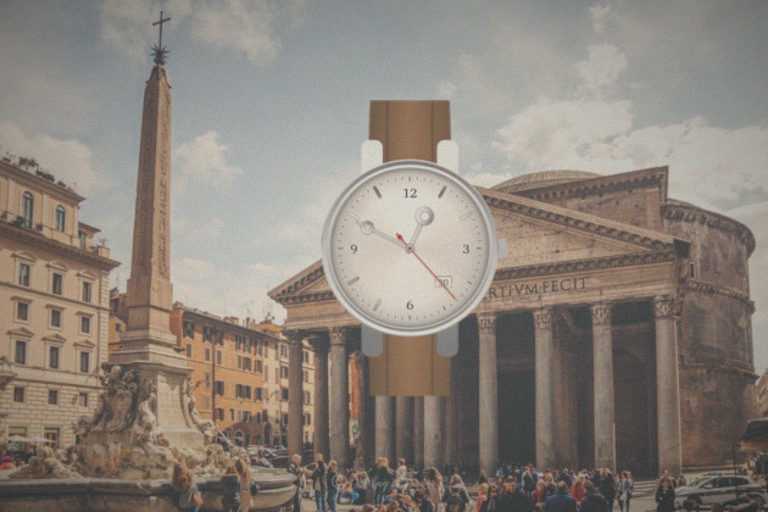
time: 12:49:23
